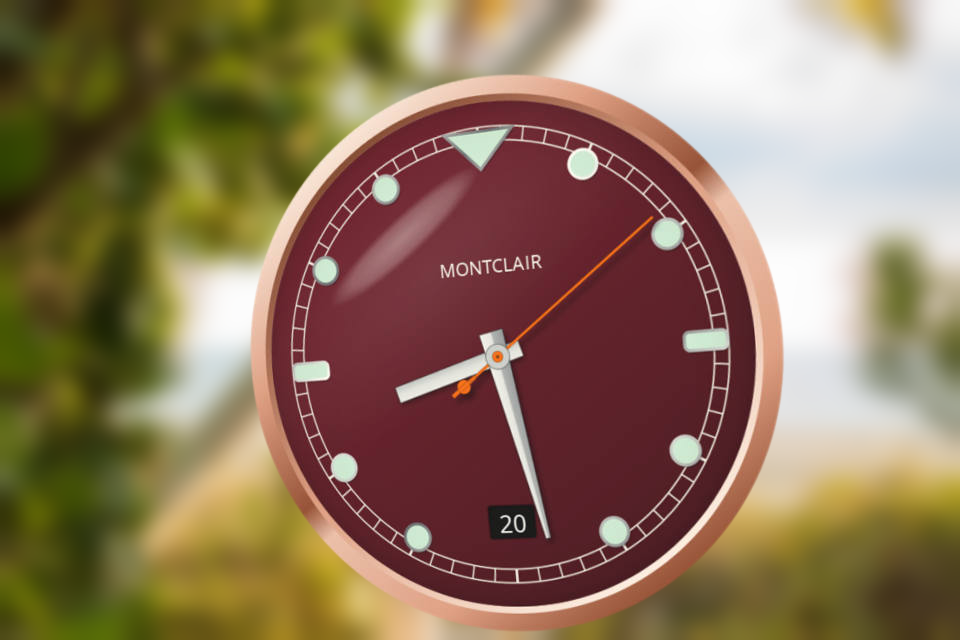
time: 8:28:09
